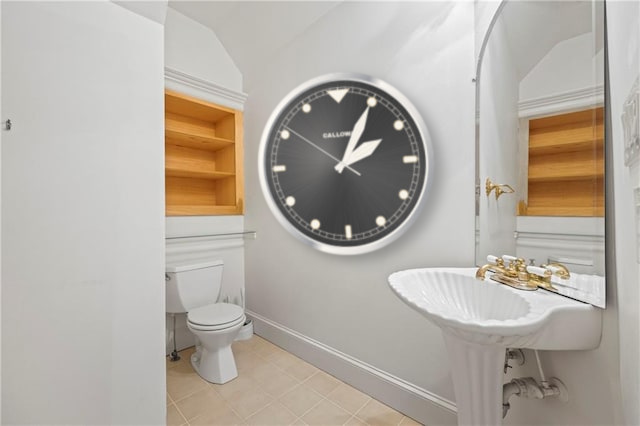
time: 2:04:51
